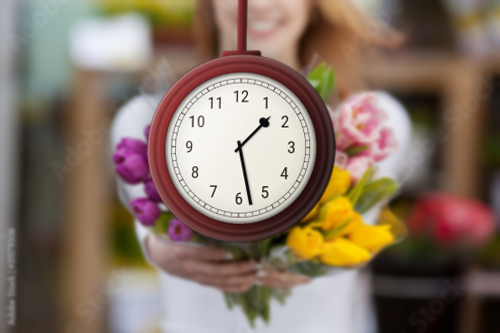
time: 1:28
